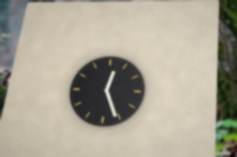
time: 12:26
